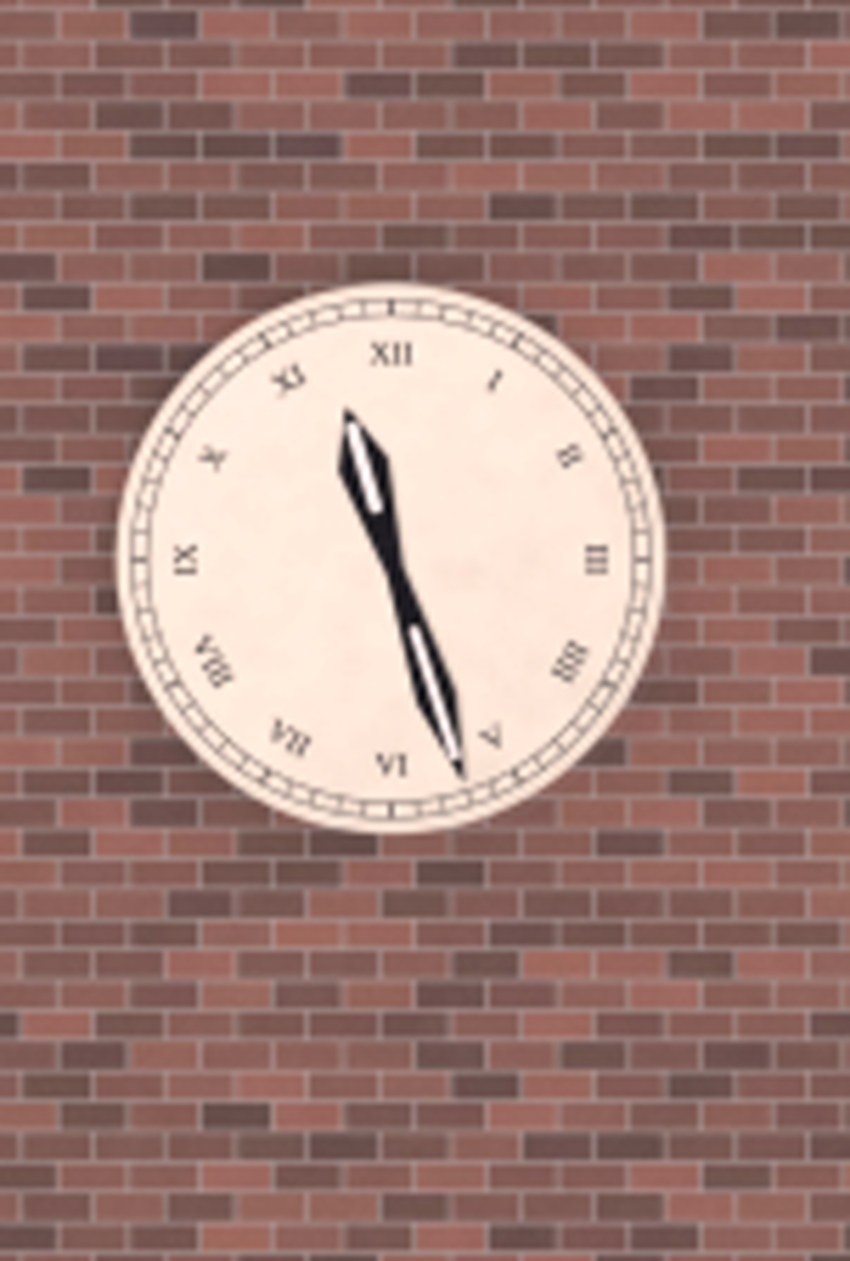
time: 11:27
